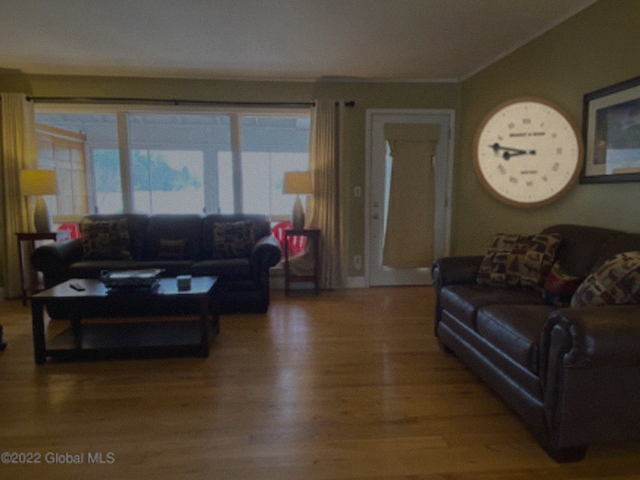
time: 8:47
